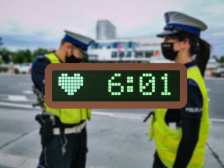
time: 6:01
